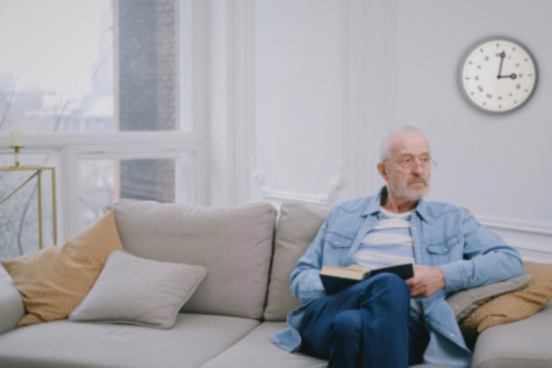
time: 3:02
